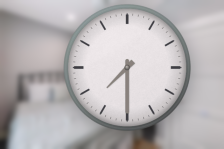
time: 7:30
